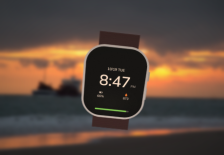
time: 8:47
